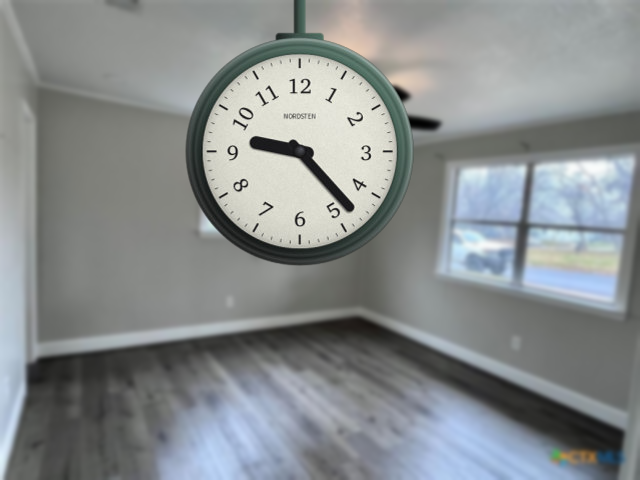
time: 9:23
